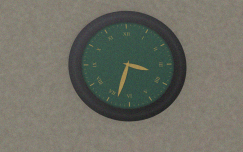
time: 3:33
